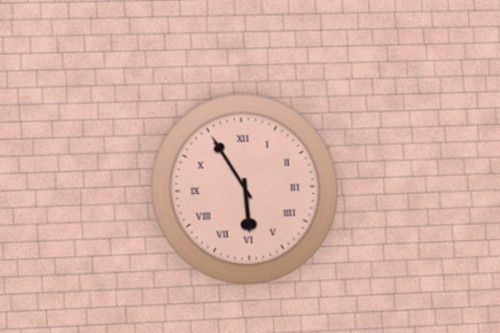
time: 5:55
